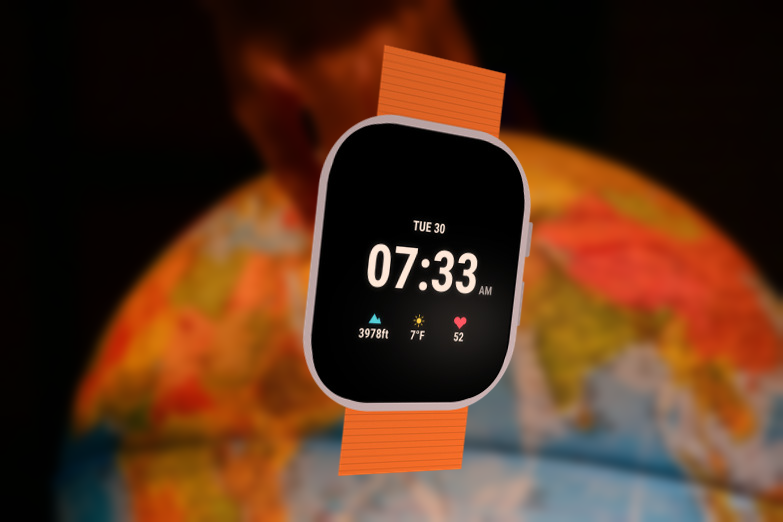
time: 7:33
